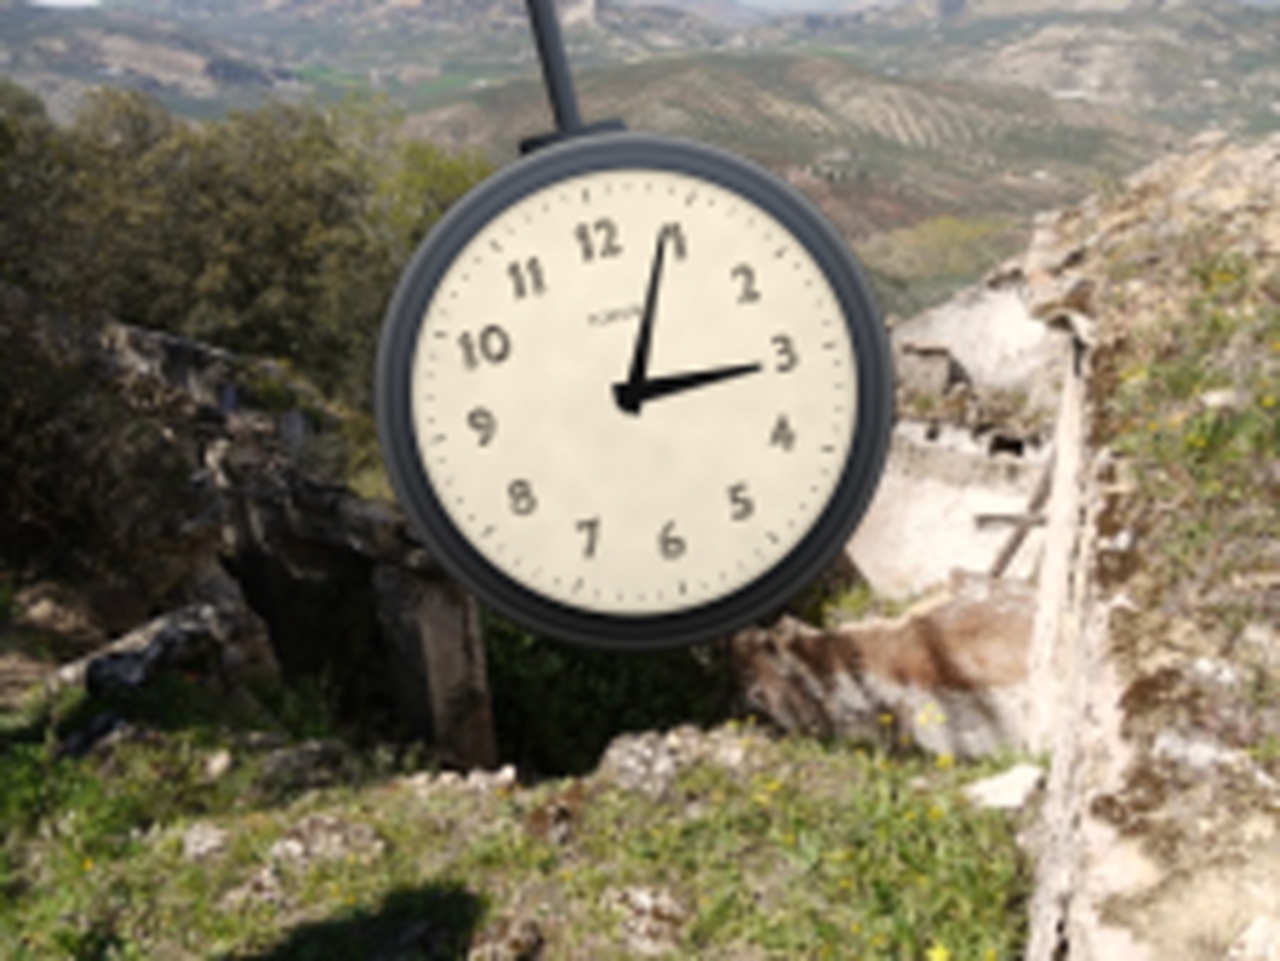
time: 3:04
